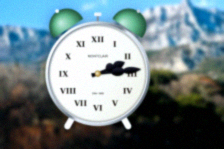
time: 2:14
